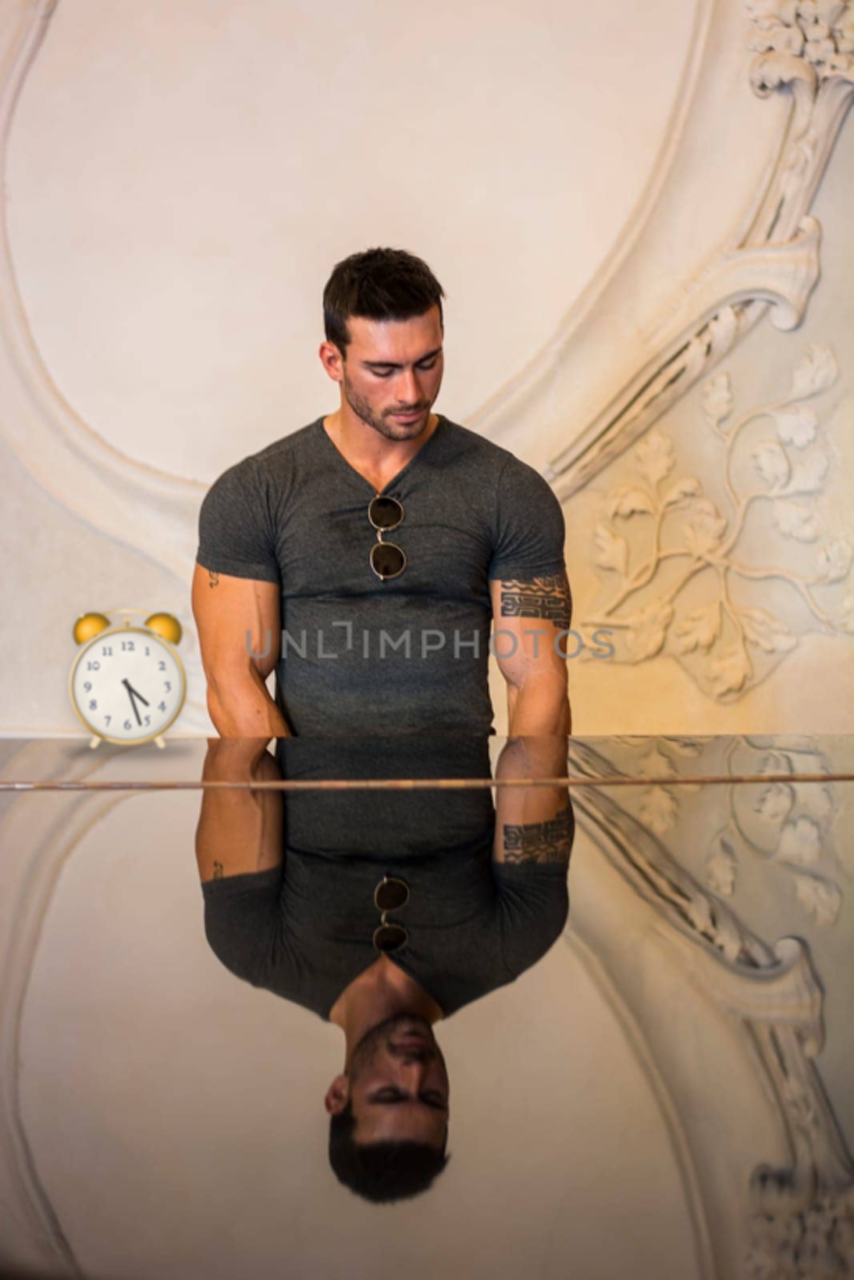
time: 4:27
